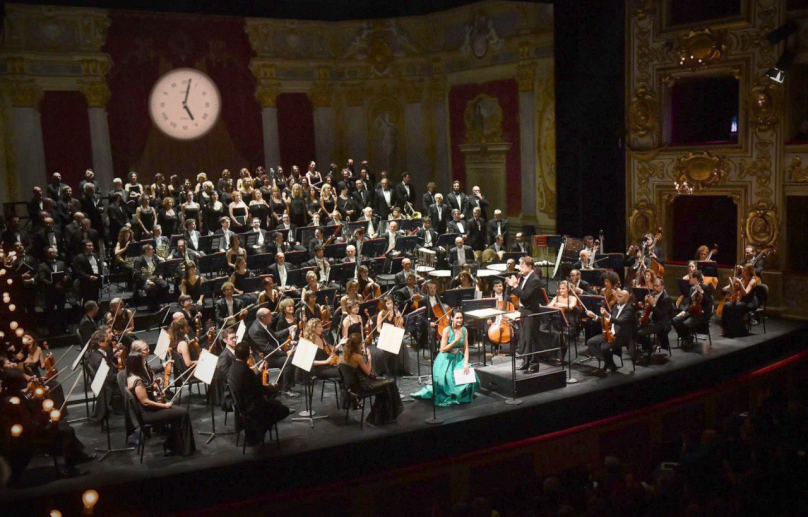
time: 5:02
